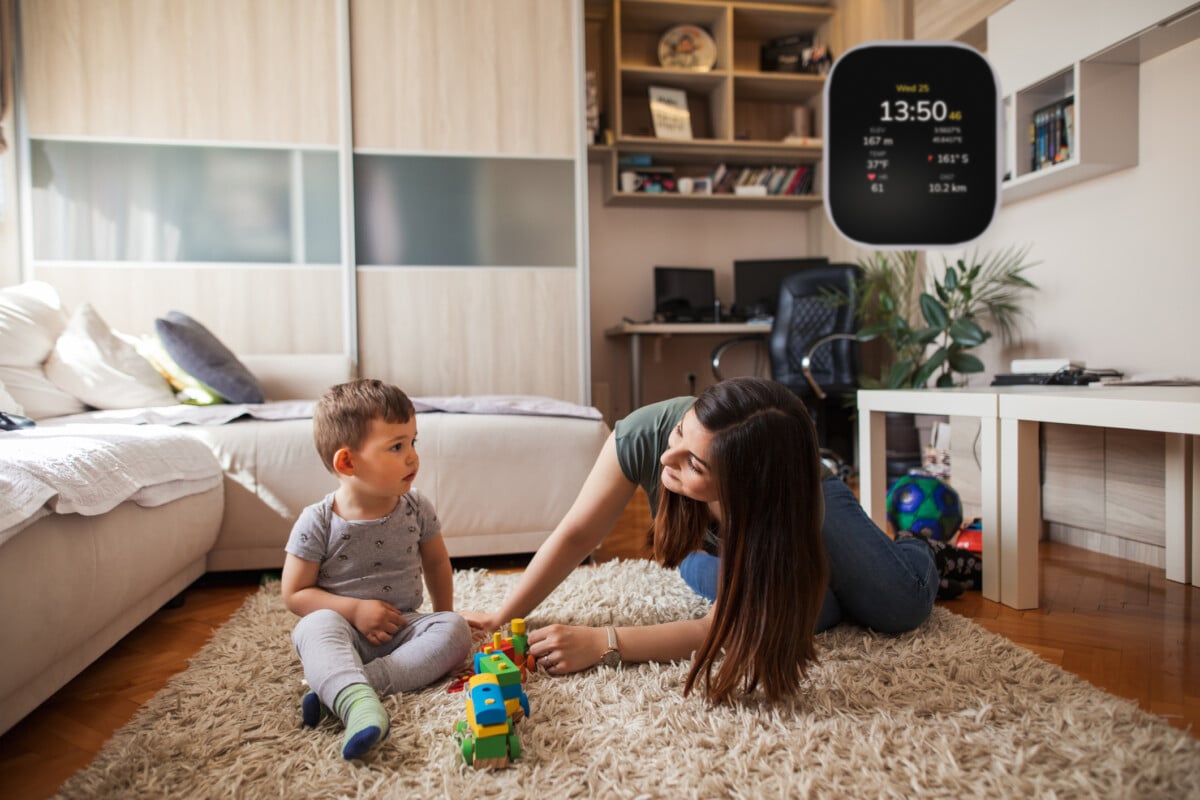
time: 13:50
